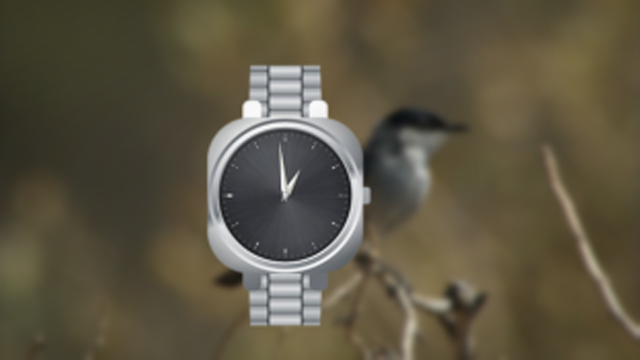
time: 12:59
